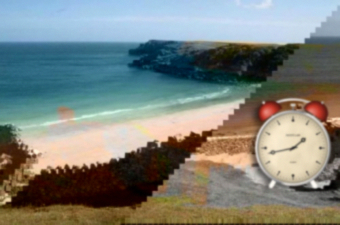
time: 1:43
